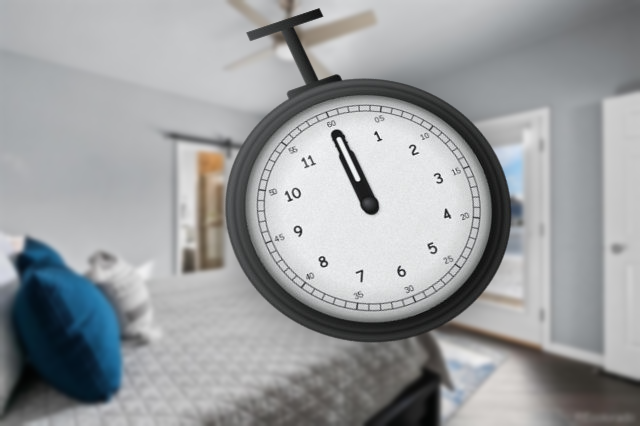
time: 12:00
